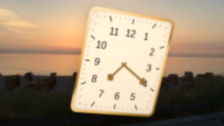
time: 7:20
